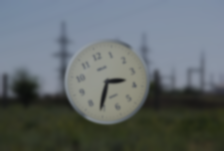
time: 3:36
